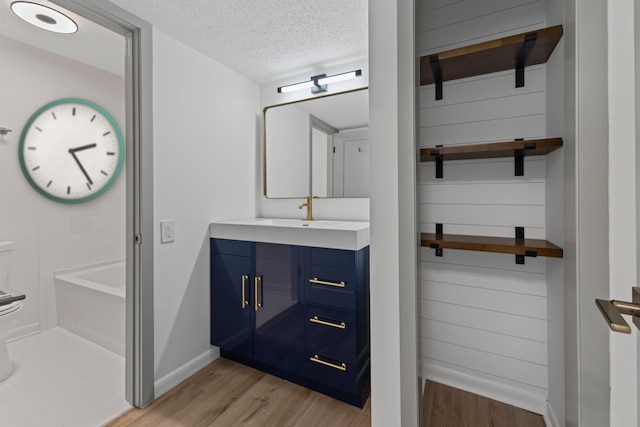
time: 2:24
